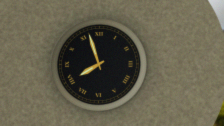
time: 7:57
